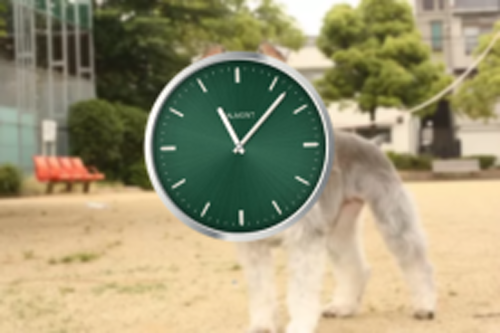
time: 11:07
